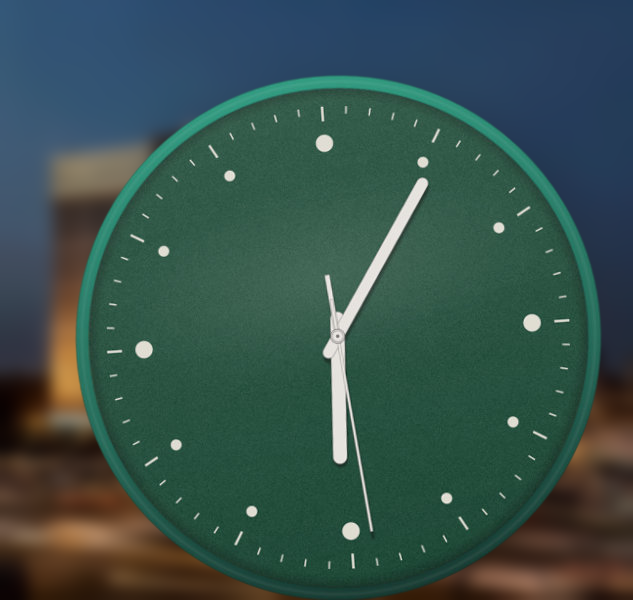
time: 6:05:29
